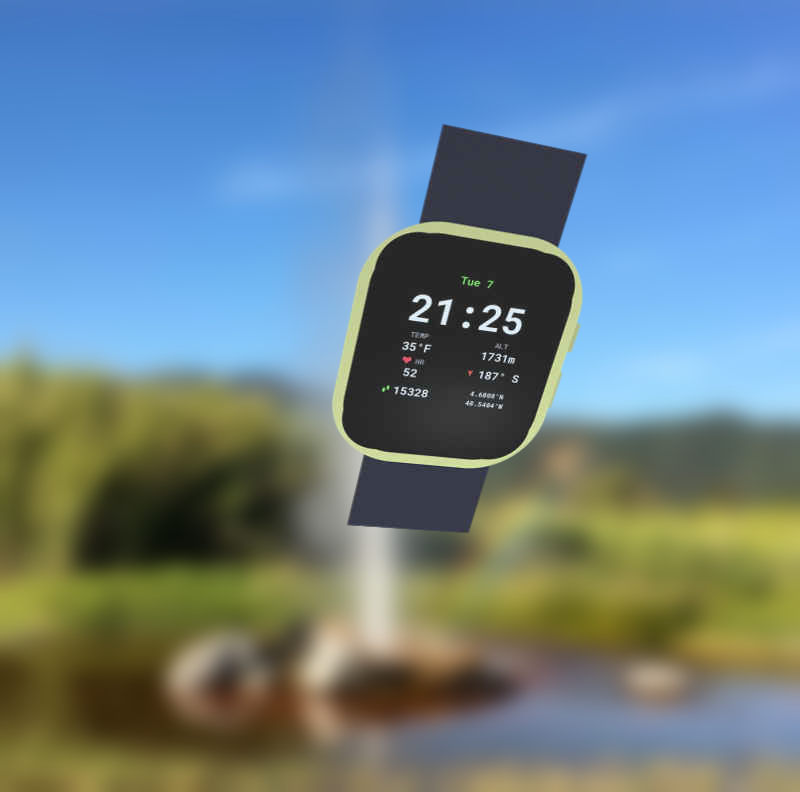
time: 21:25
